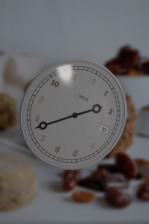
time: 1:38
